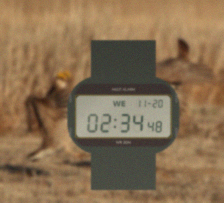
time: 2:34:48
